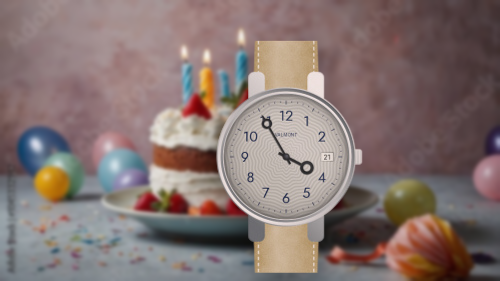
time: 3:55
